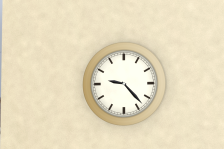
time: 9:23
